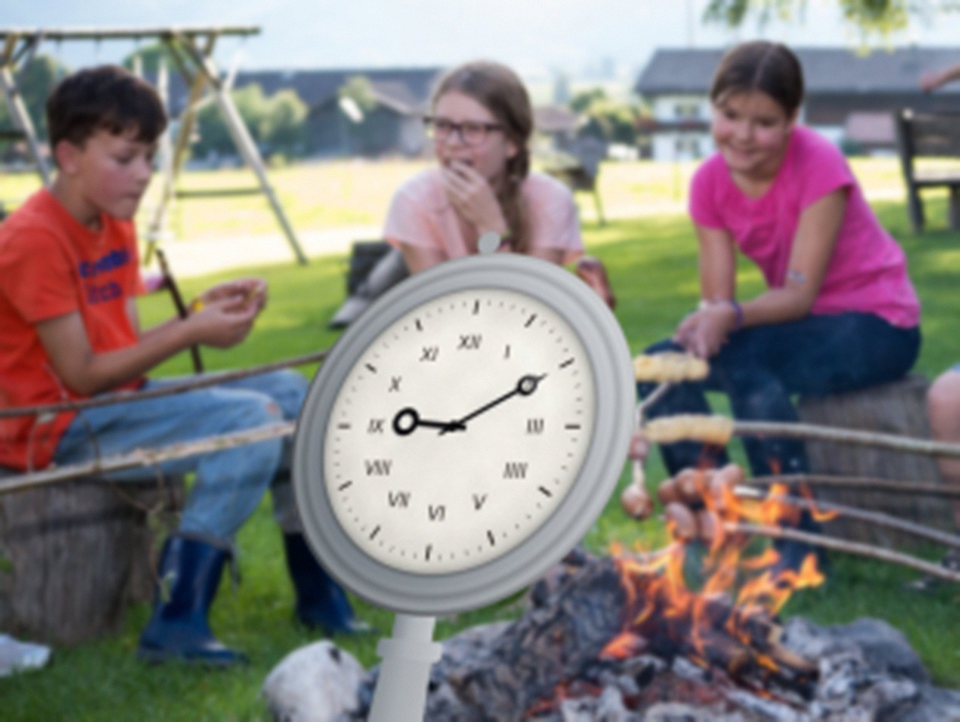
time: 9:10
